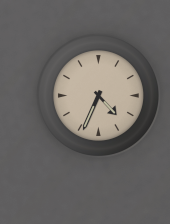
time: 4:34
